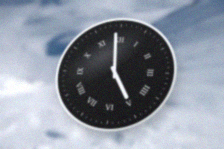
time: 4:59
